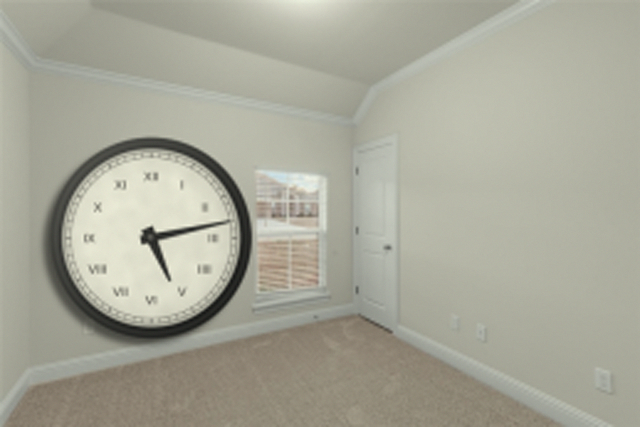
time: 5:13
